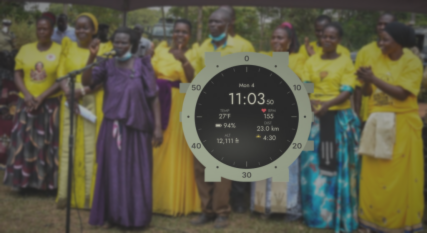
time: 11:03
